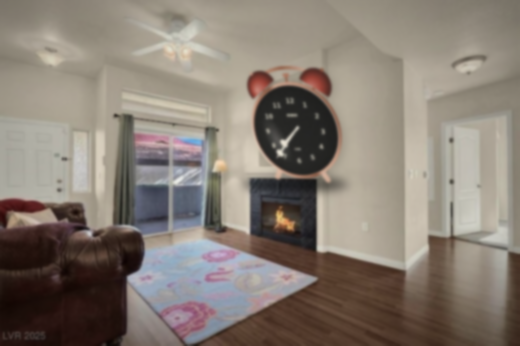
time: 7:37
